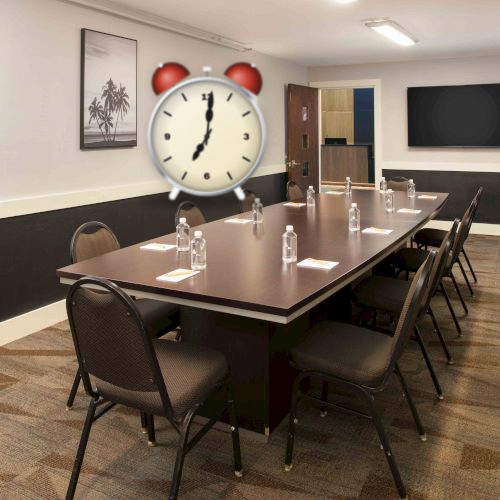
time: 7:01
